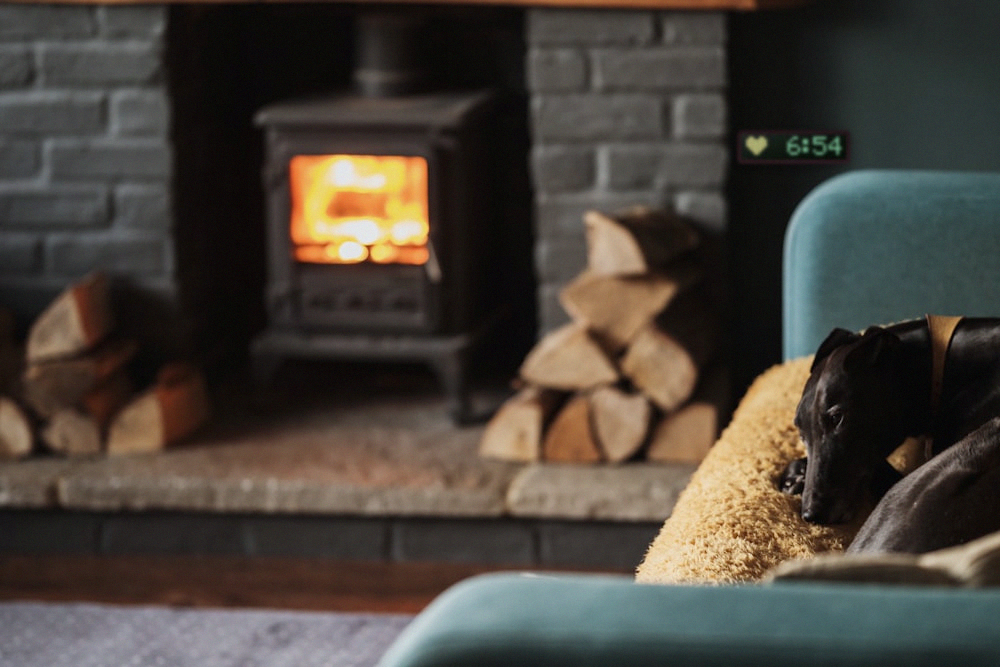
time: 6:54
